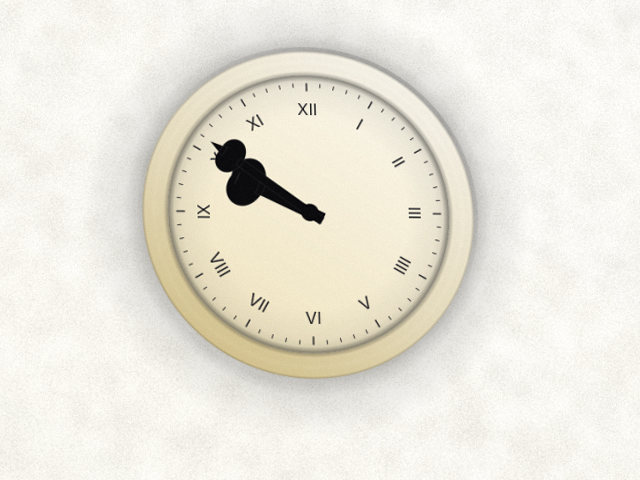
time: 9:51
